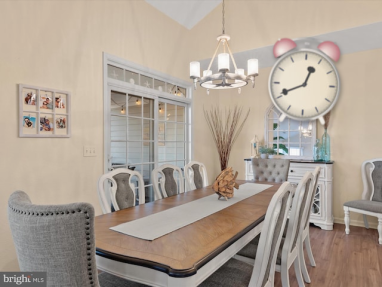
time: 12:41
